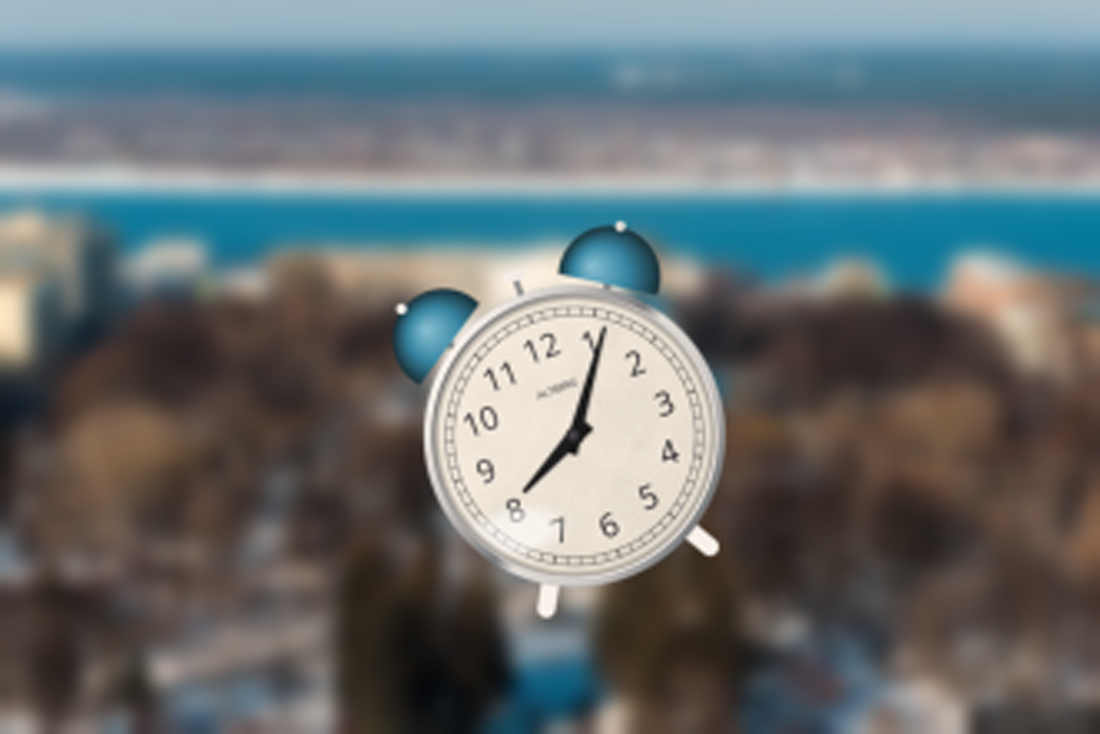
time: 8:06
